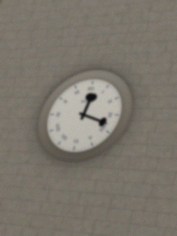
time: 12:18
